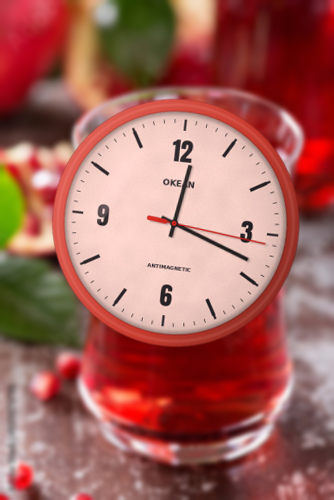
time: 12:18:16
